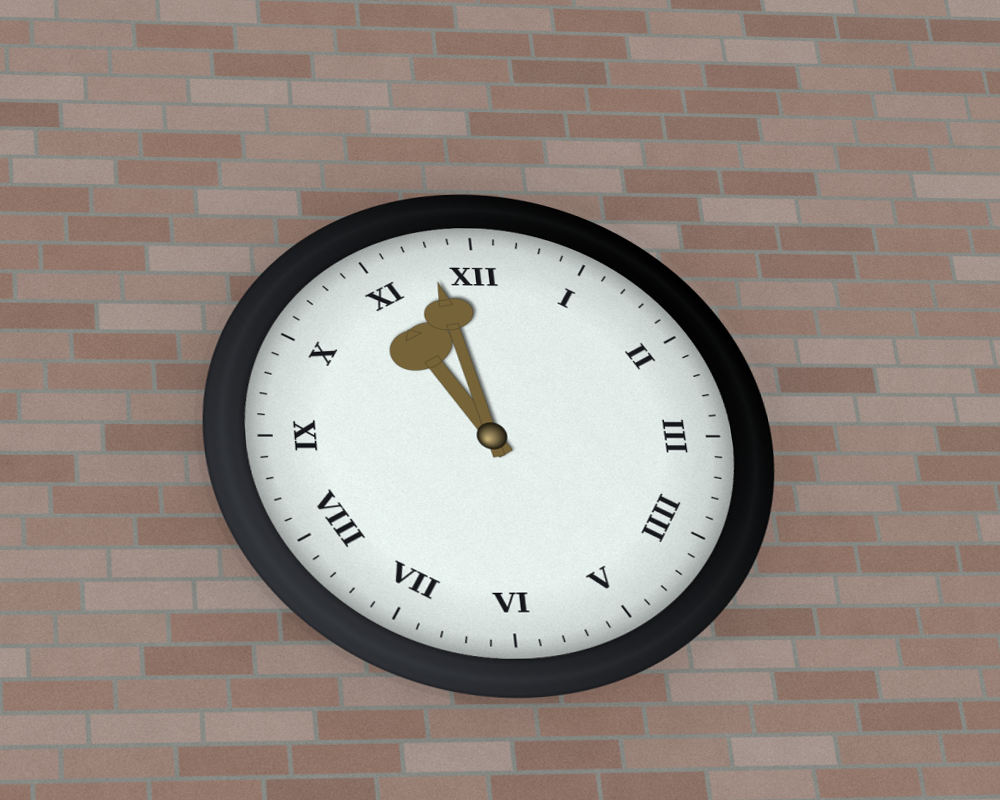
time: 10:58
